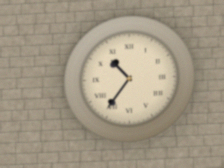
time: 10:36
